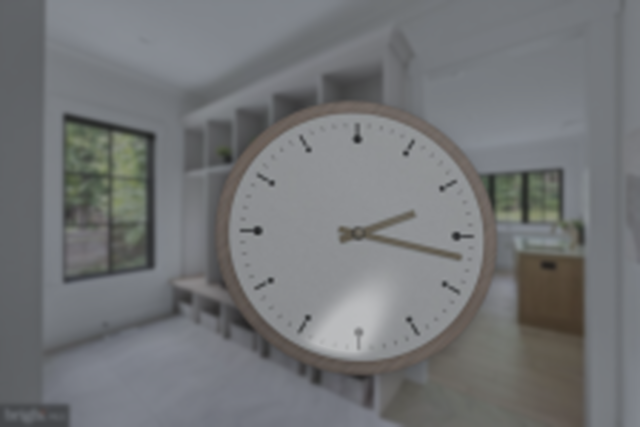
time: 2:17
